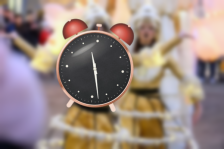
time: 11:28
